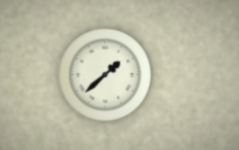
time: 1:38
